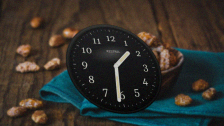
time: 1:31
